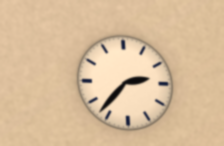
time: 2:37
